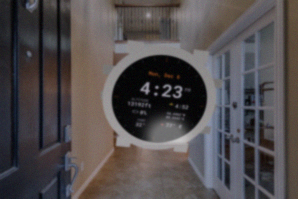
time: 4:23
